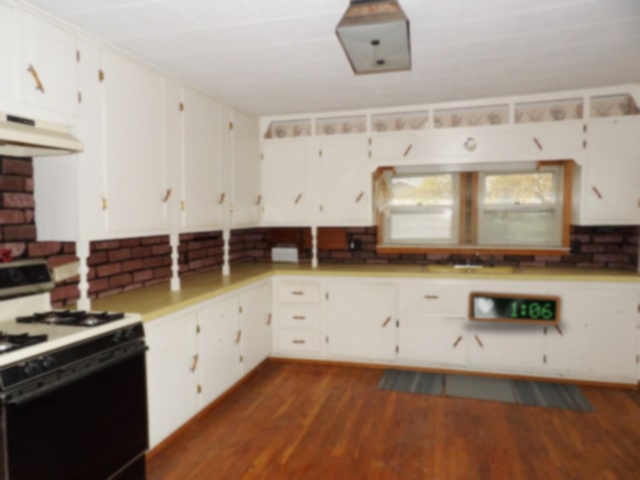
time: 1:06
